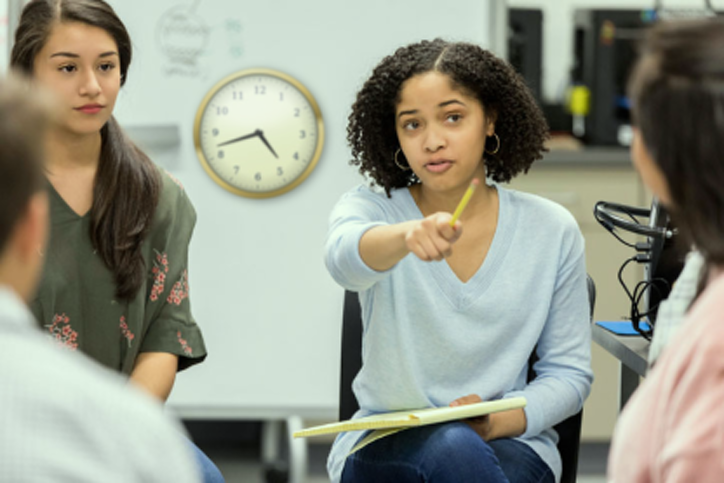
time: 4:42
